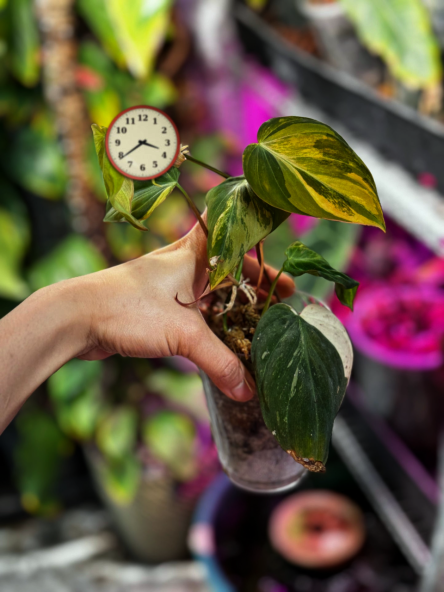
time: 3:39
